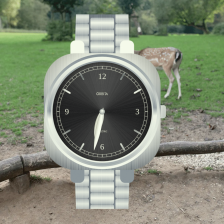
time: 6:32
